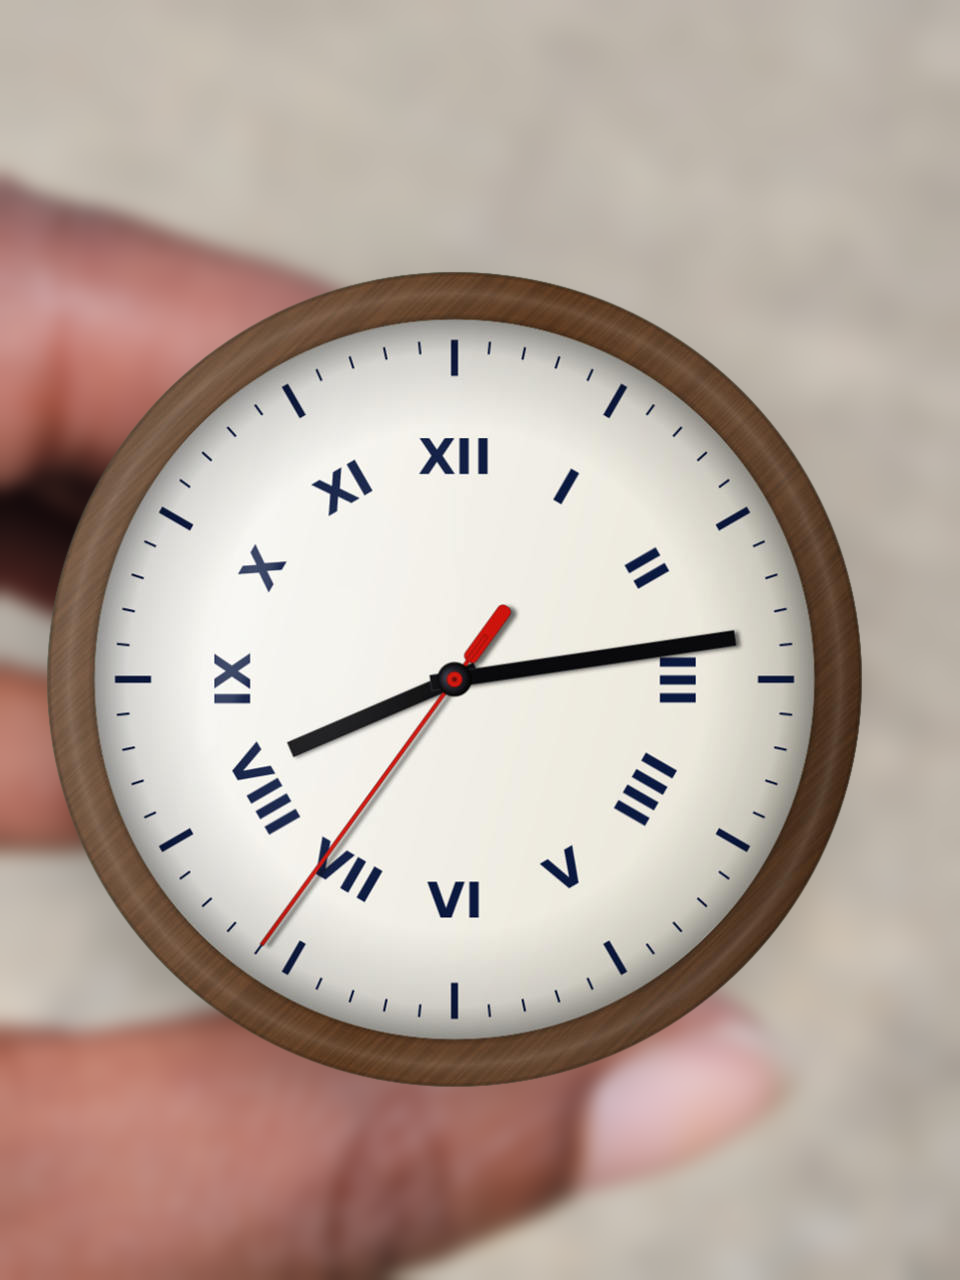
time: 8:13:36
